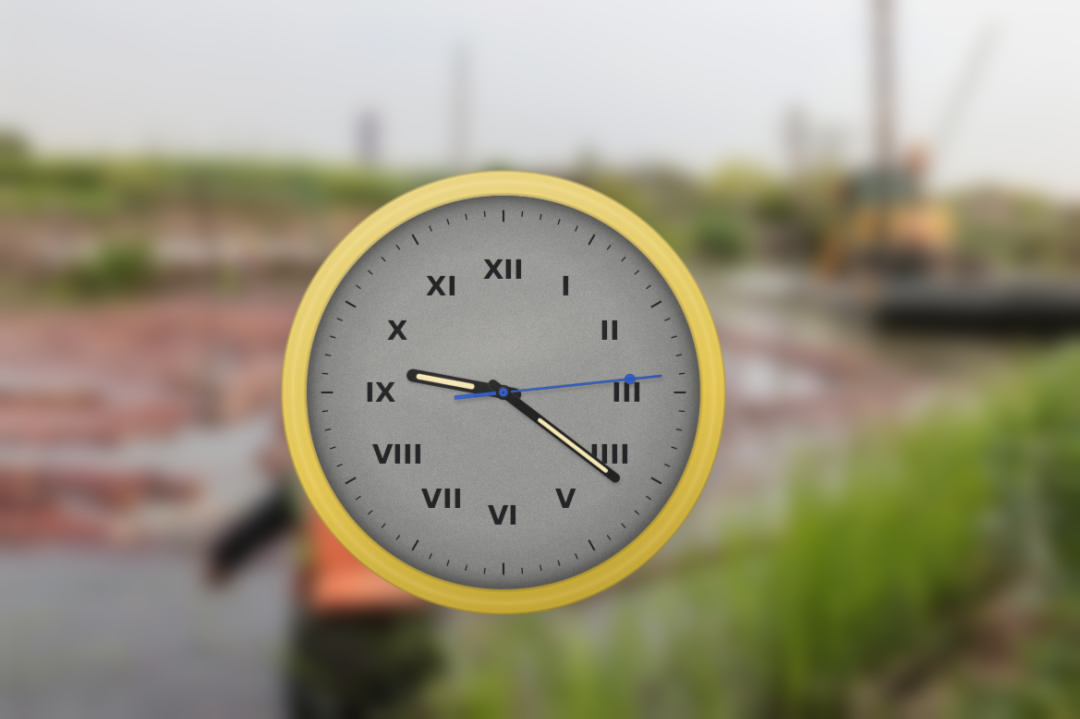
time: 9:21:14
